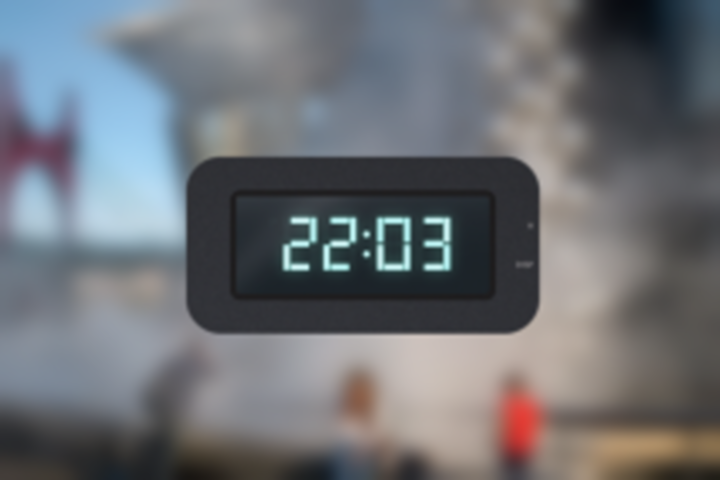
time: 22:03
